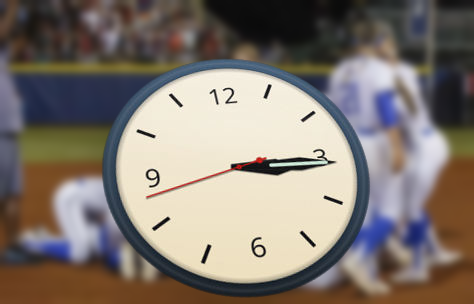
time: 3:15:43
